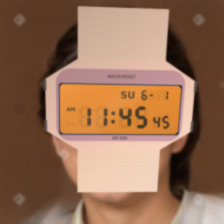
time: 11:45:45
